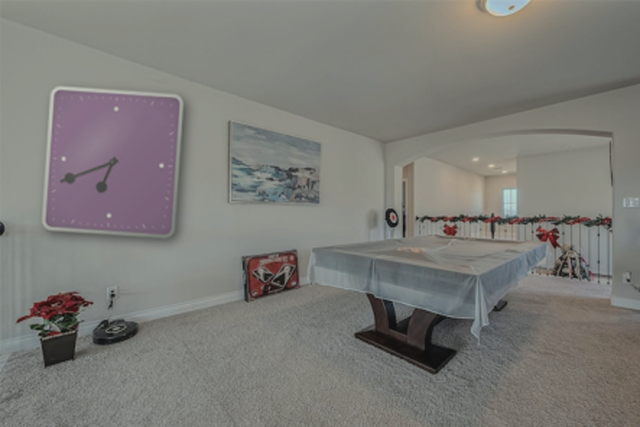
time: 6:41
